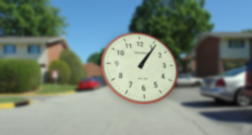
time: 1:06
